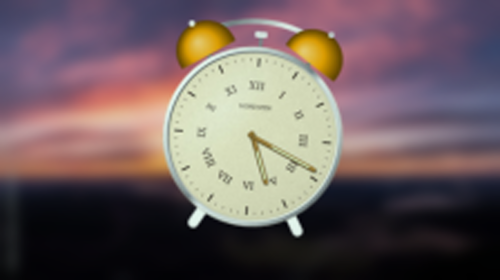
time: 5:19
